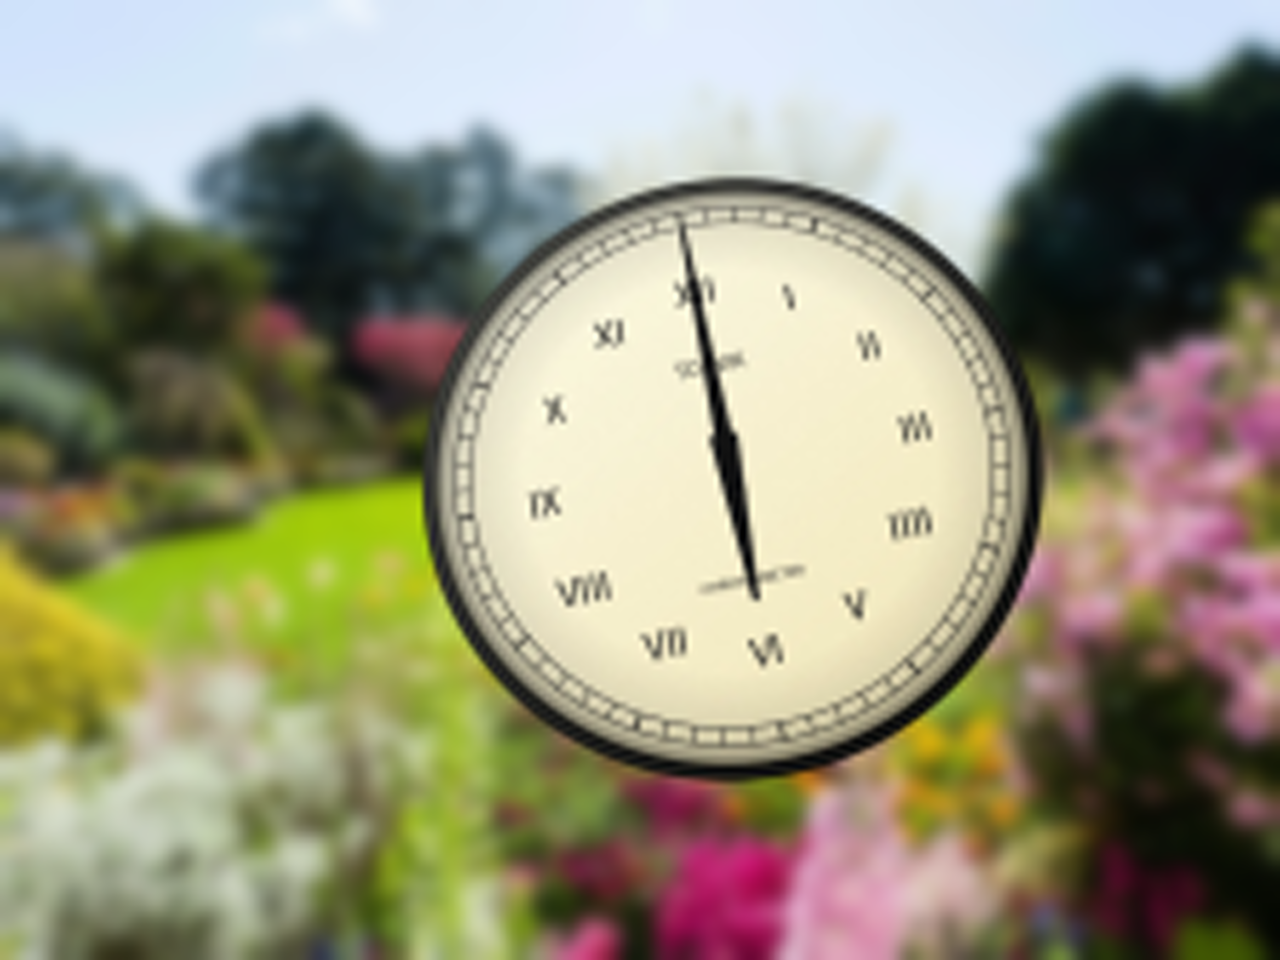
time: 6:00
